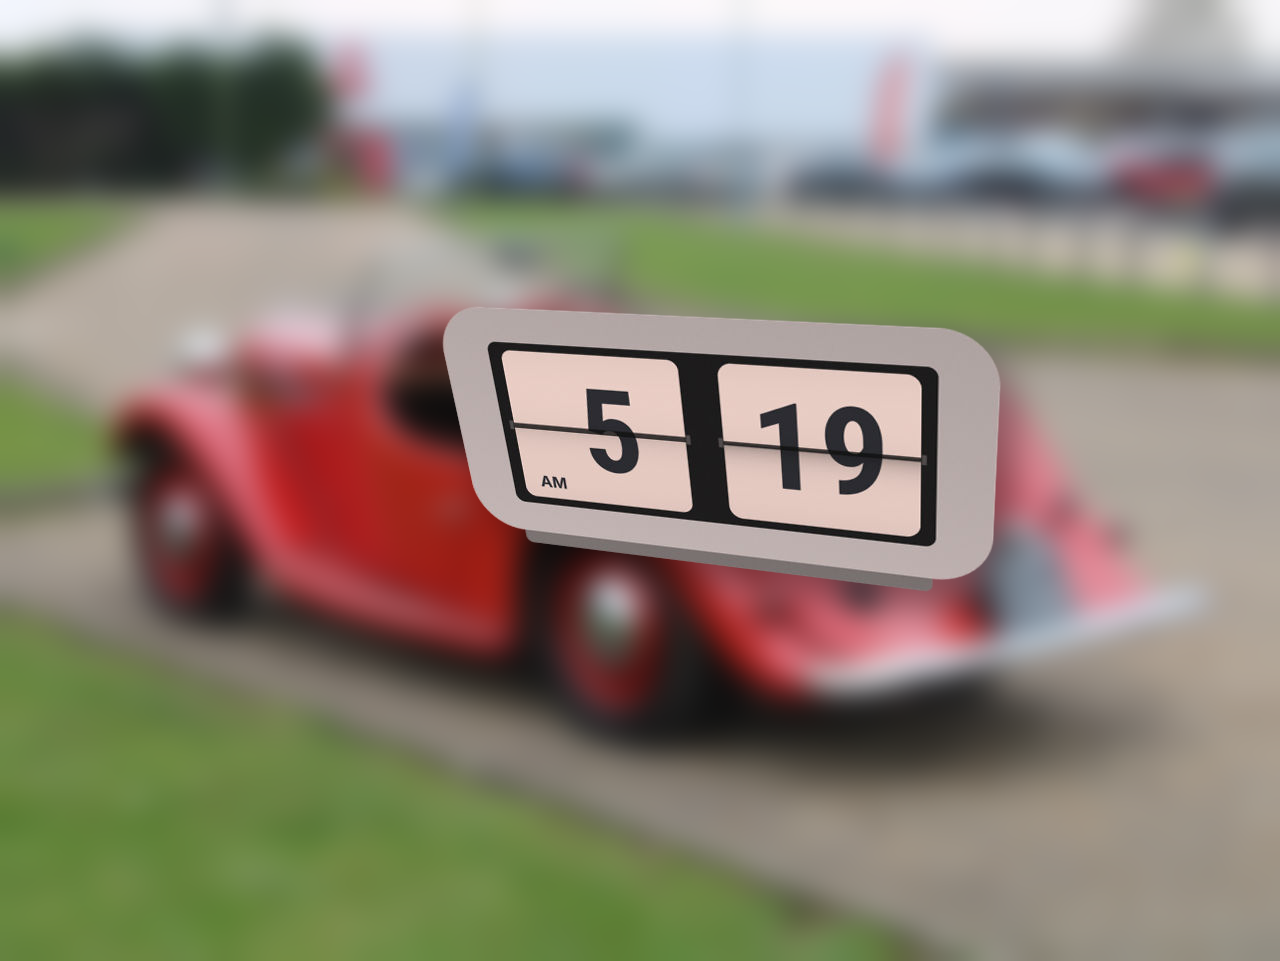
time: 5:19
